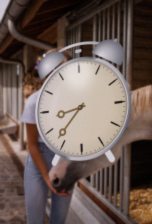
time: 8:37
